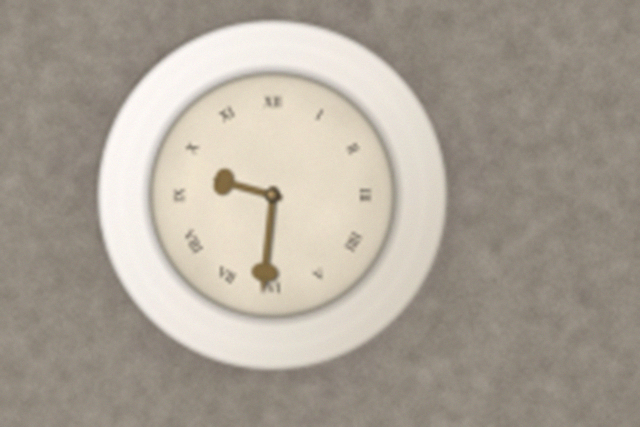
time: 9:31
